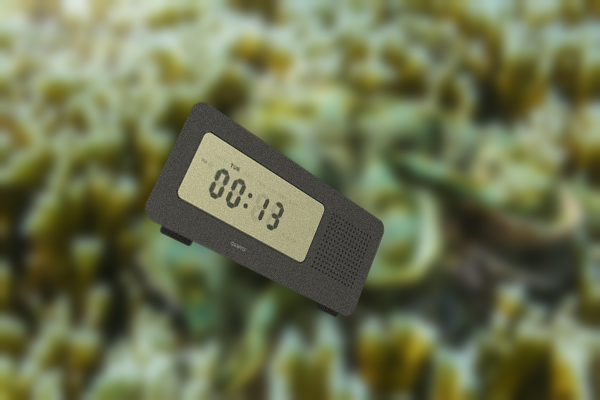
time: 0:13
